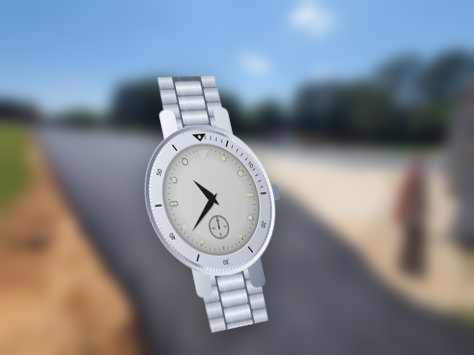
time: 10:38
